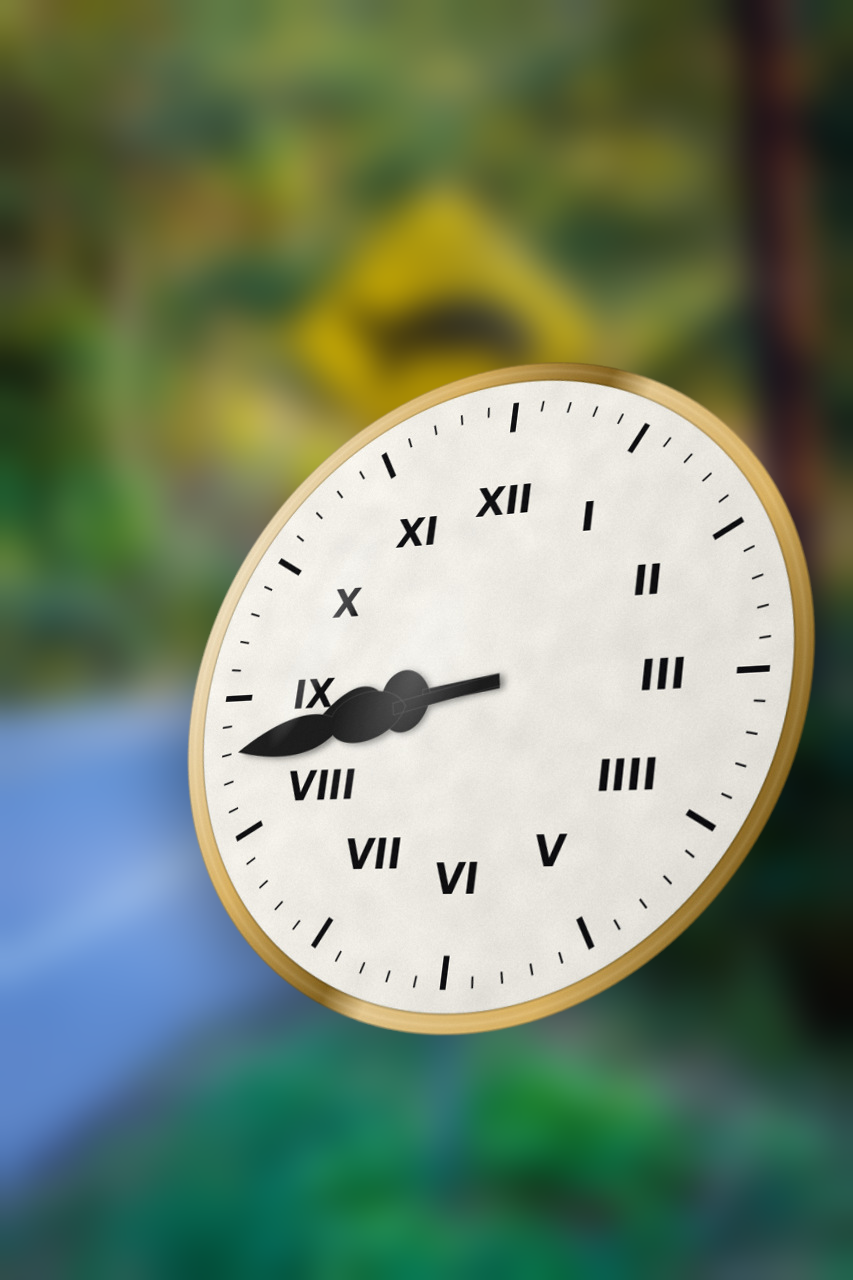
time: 8:43
